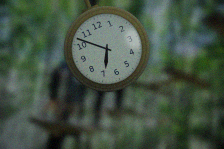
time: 6:52
